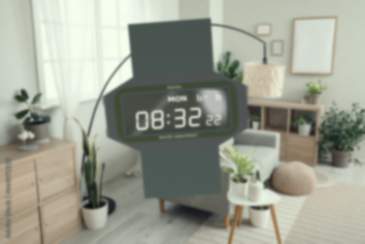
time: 8:32
